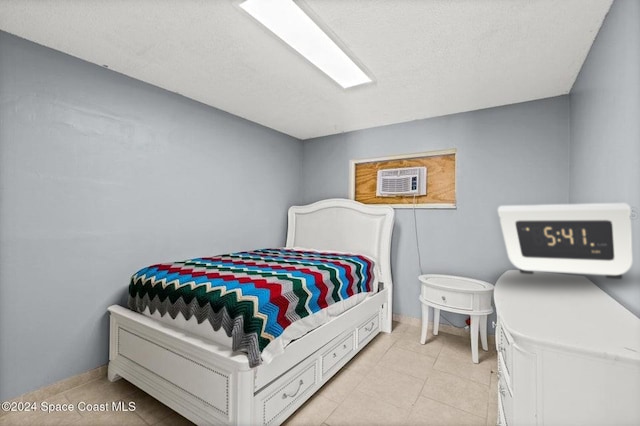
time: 5:41
